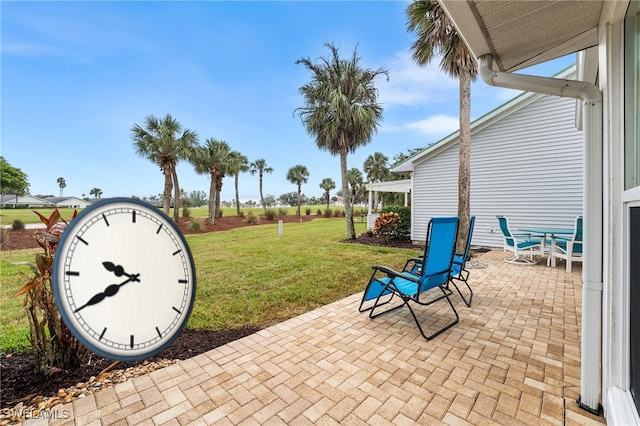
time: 9:40
